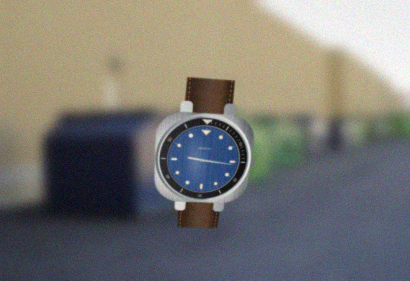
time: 9:16
